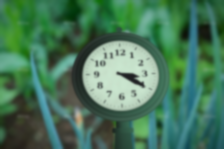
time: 3:20
